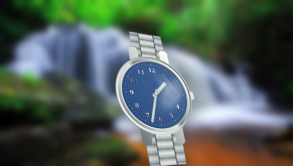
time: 1:33
